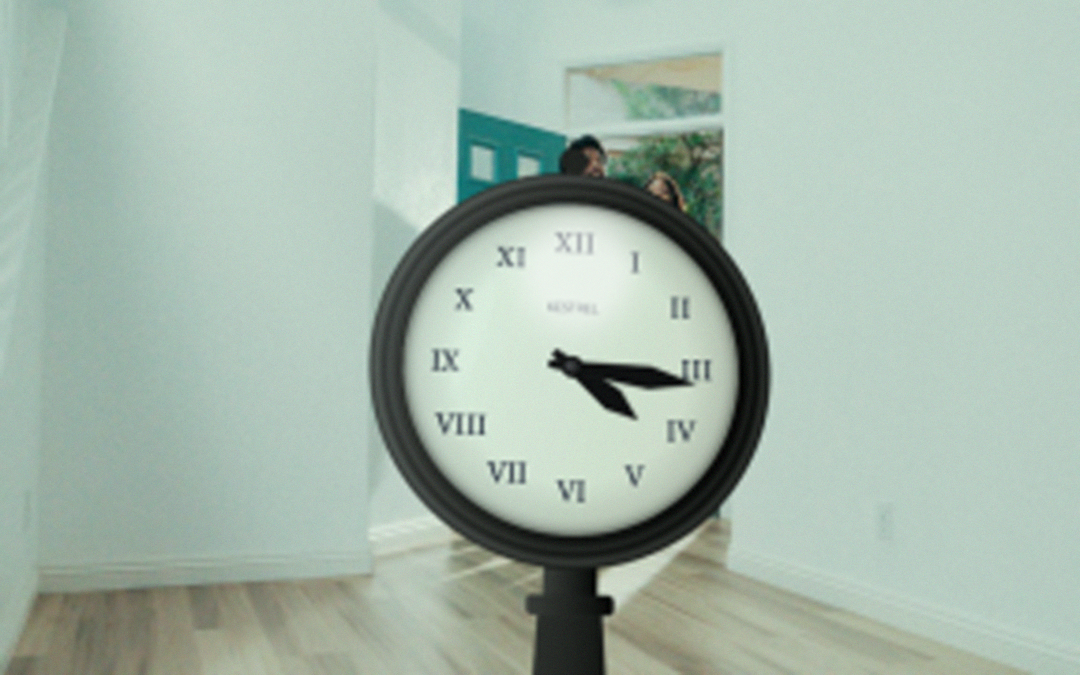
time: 4:16
